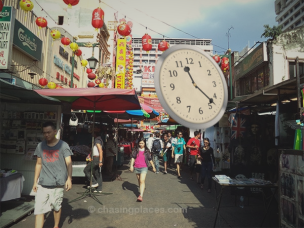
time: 11:23
